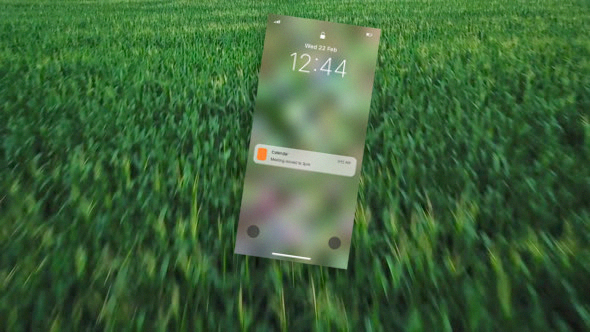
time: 12:44
